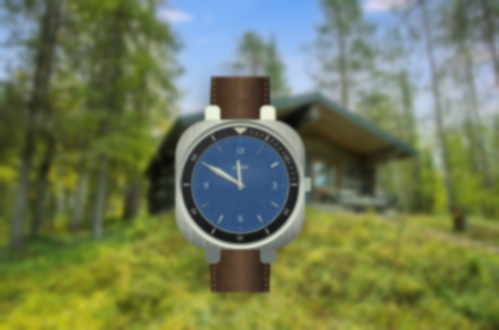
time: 11:50
